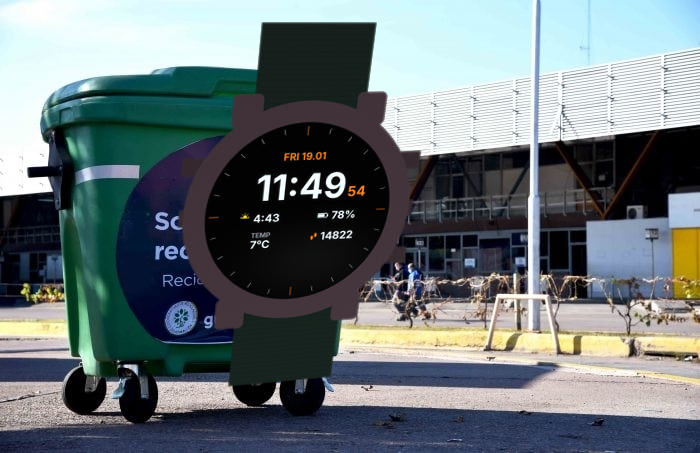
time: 11:49:54
